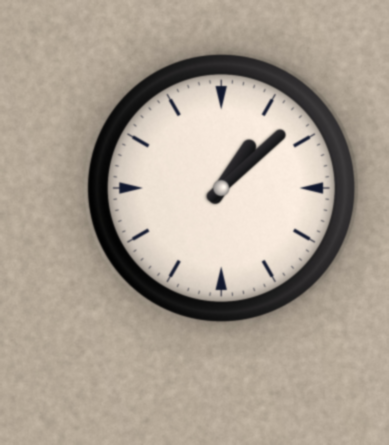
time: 1:08
